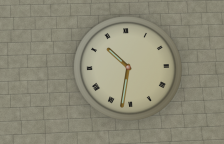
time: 10:32
